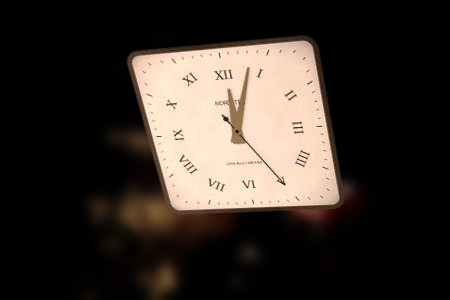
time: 12:03:25
